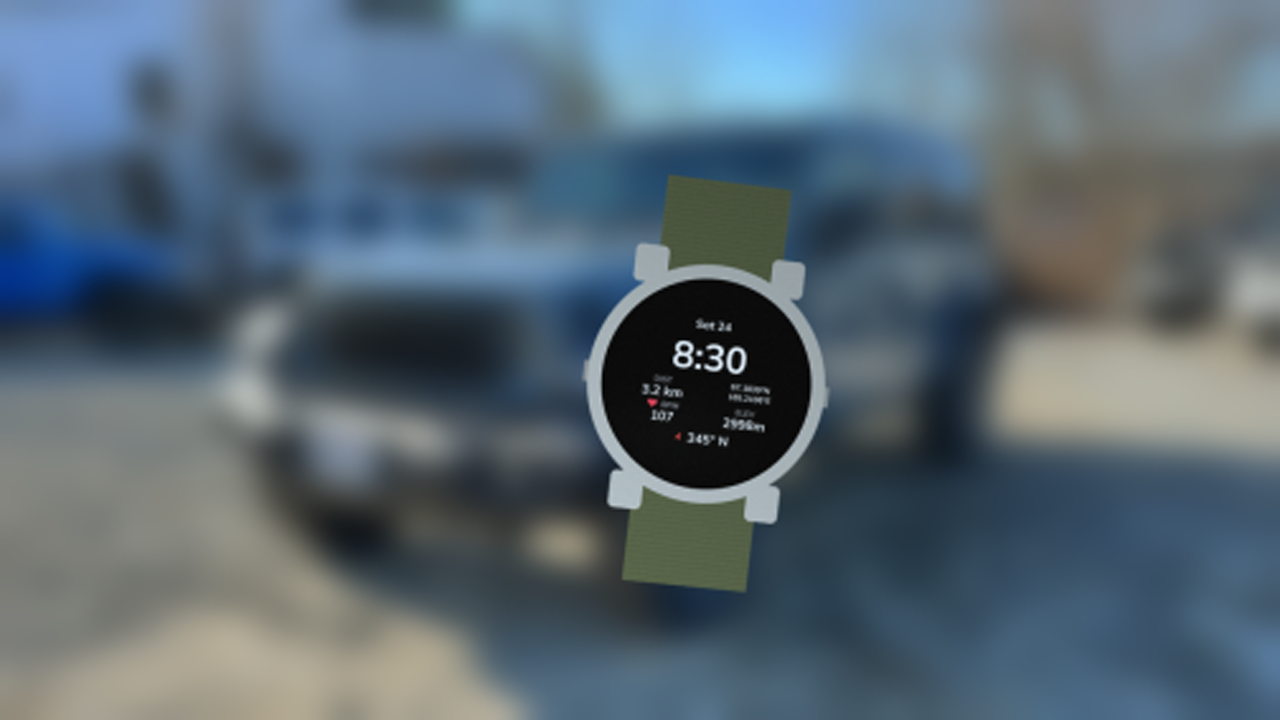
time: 8:30
